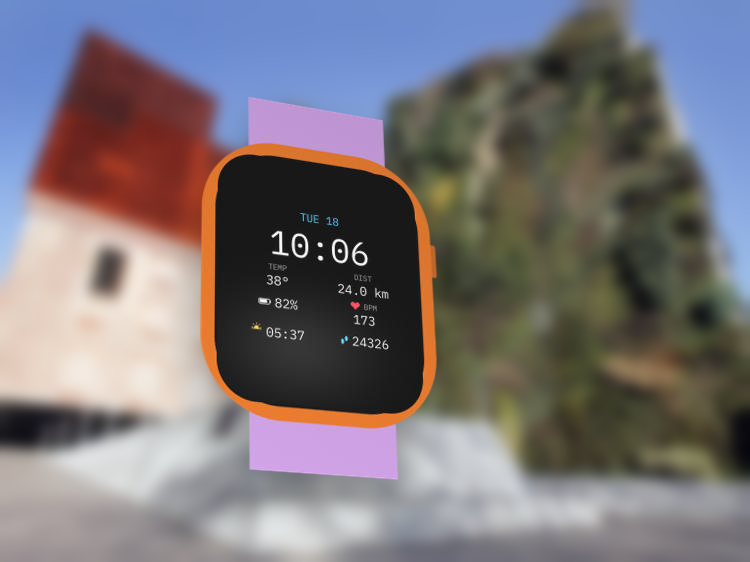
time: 10:06
